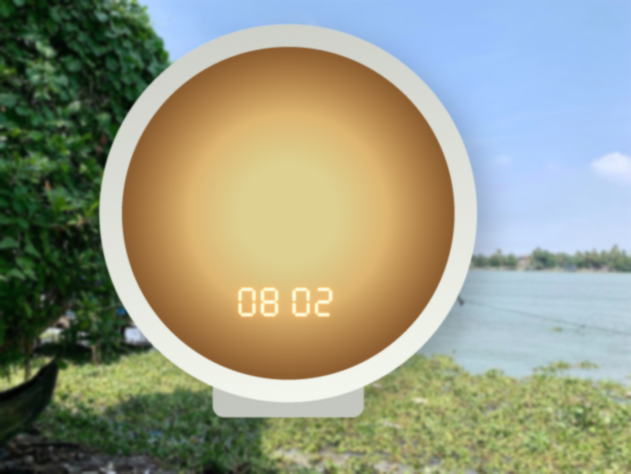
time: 8:02
